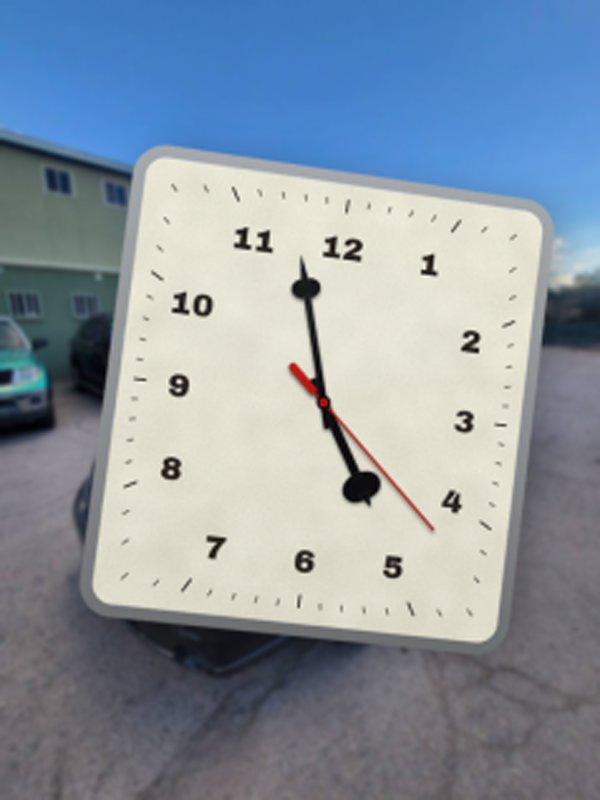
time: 4:57:22
